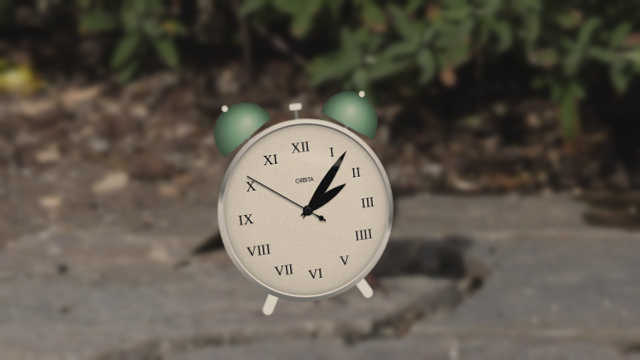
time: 2:06:51
